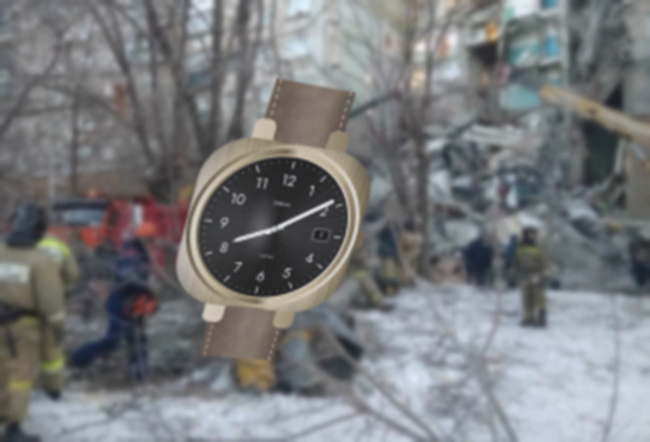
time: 8:09
